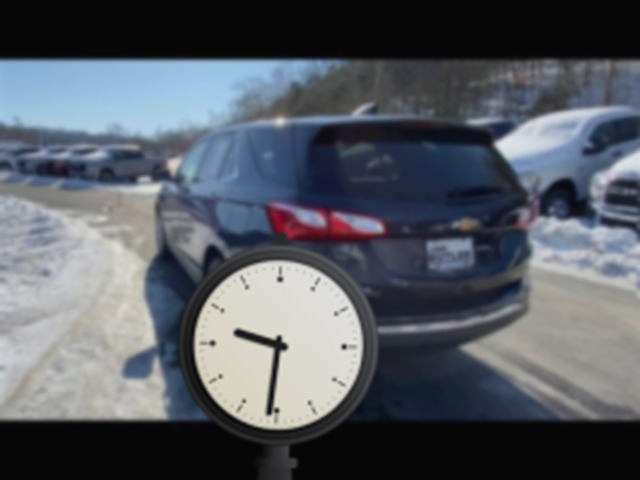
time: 9:31
